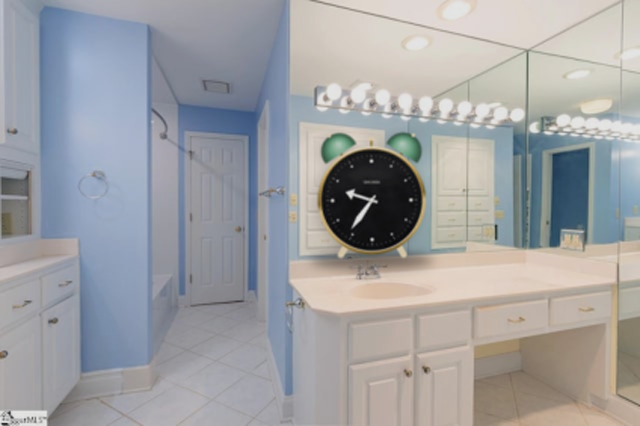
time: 9:36
